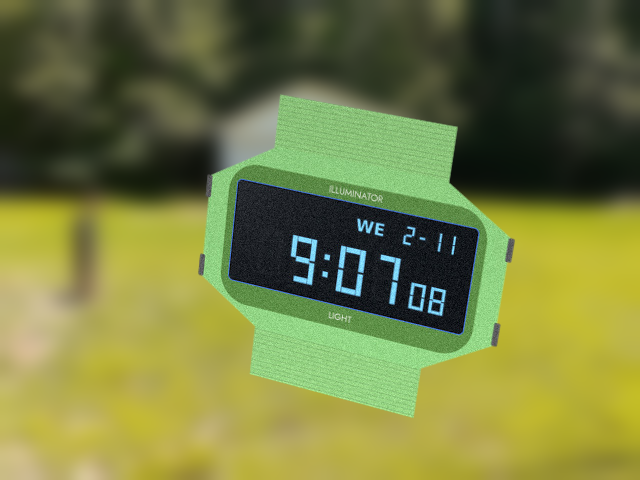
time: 9:07:08
